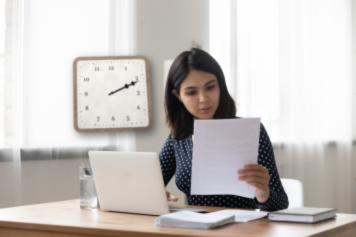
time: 2:11
